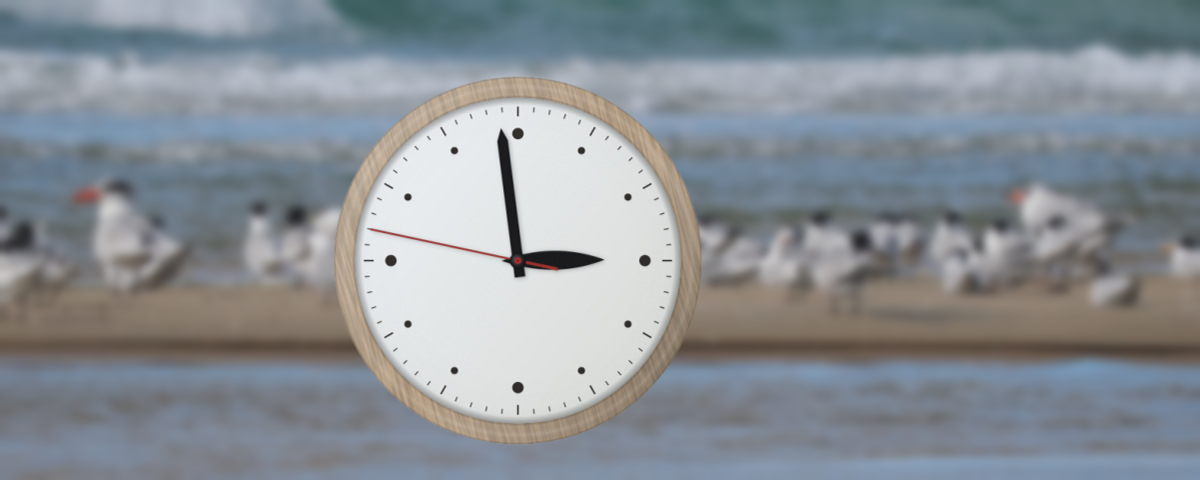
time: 2:58:47
